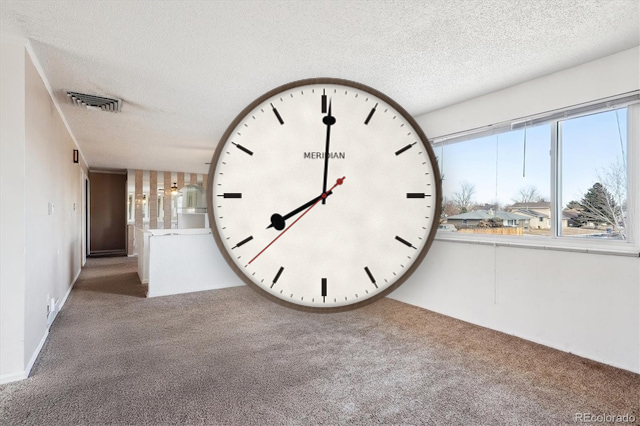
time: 8:00:38
